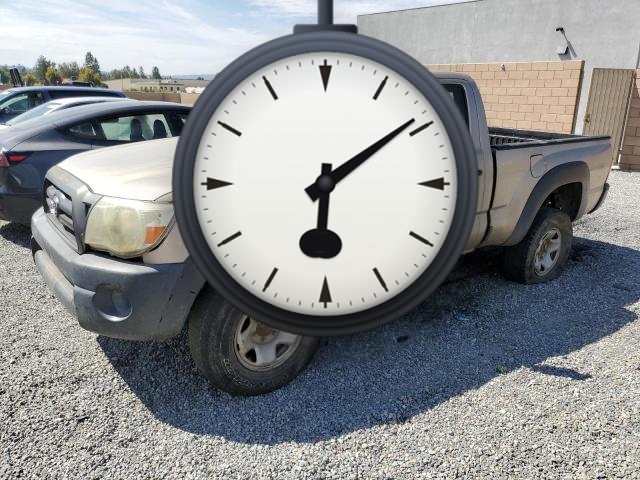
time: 6:09
